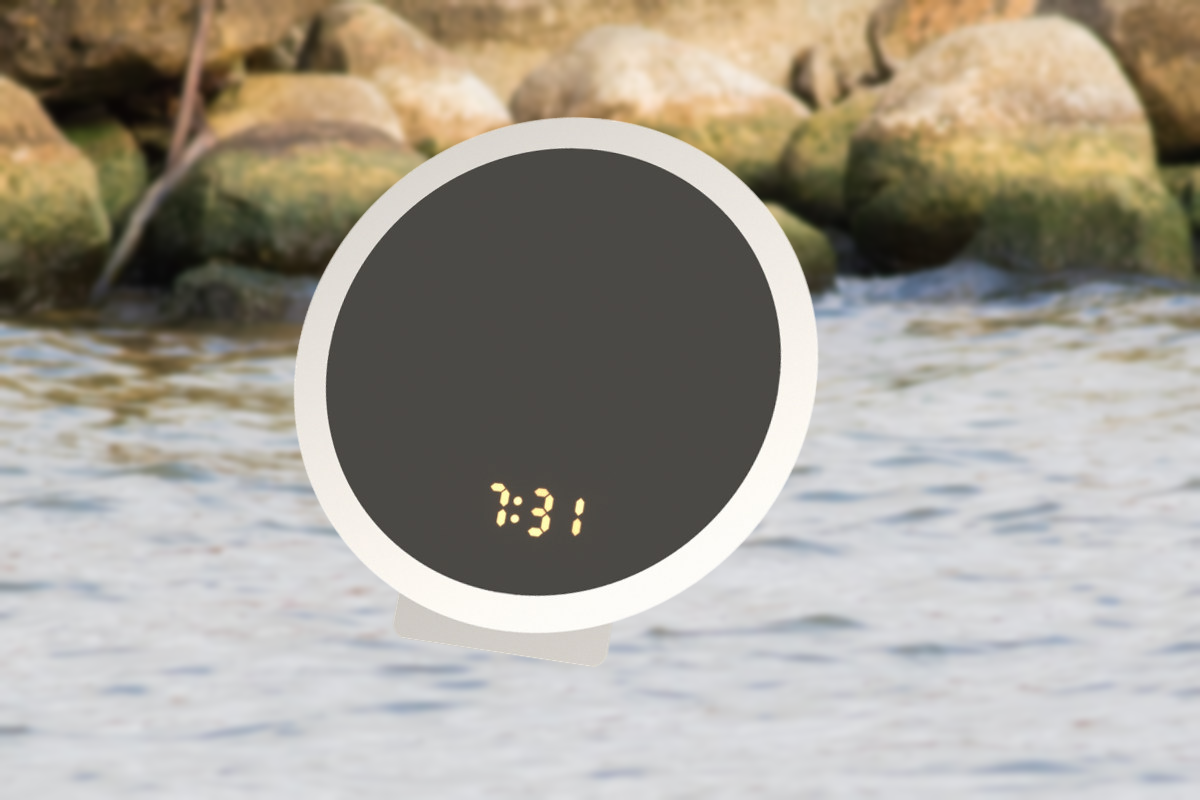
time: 7:31
